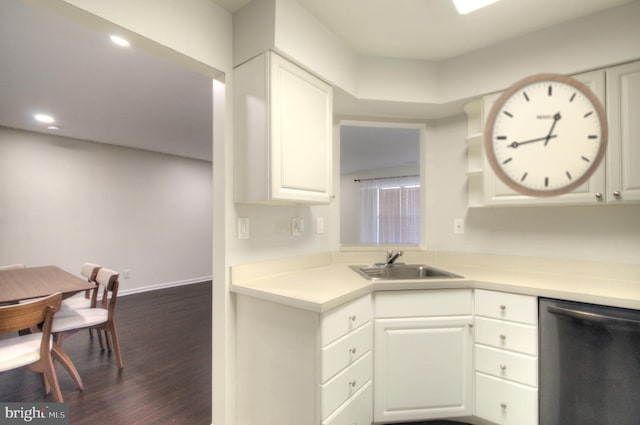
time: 12:43
